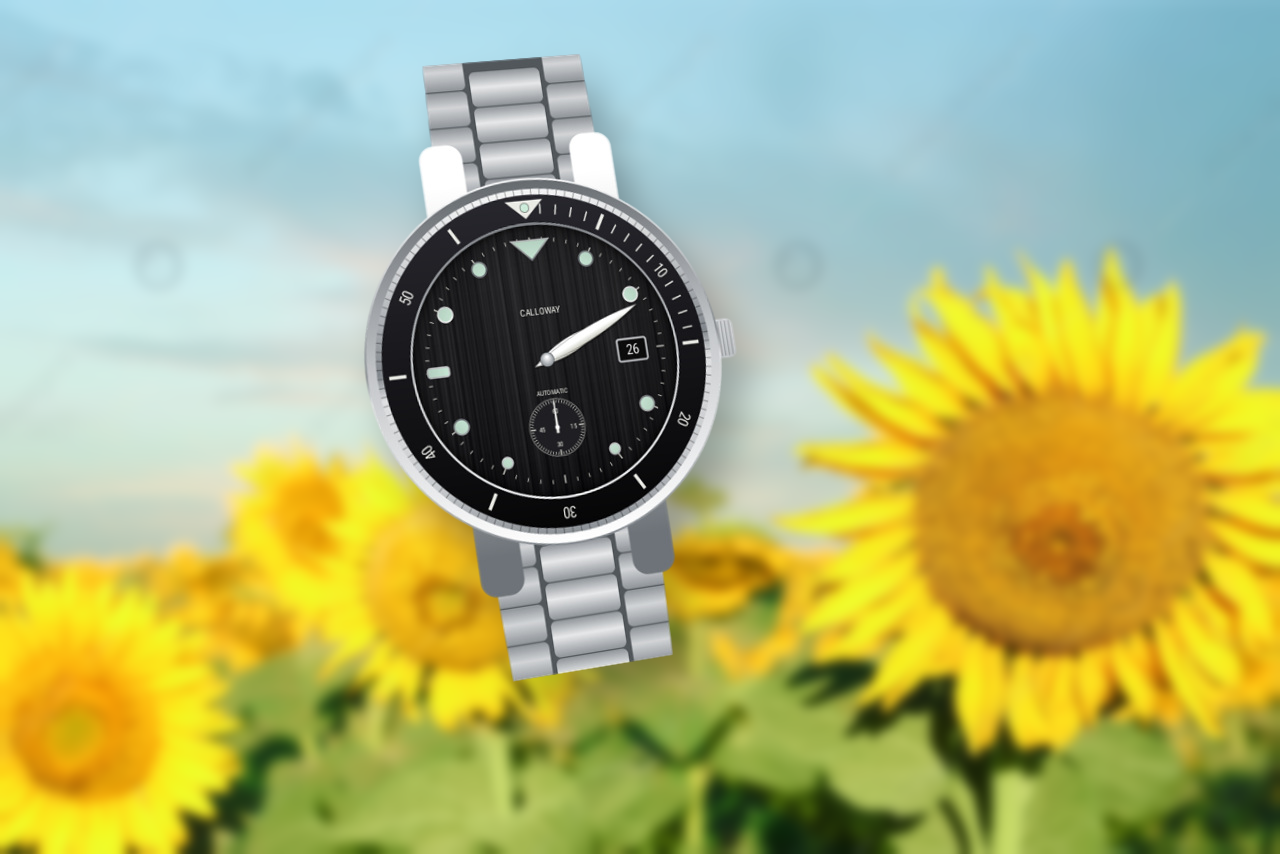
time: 2:11
